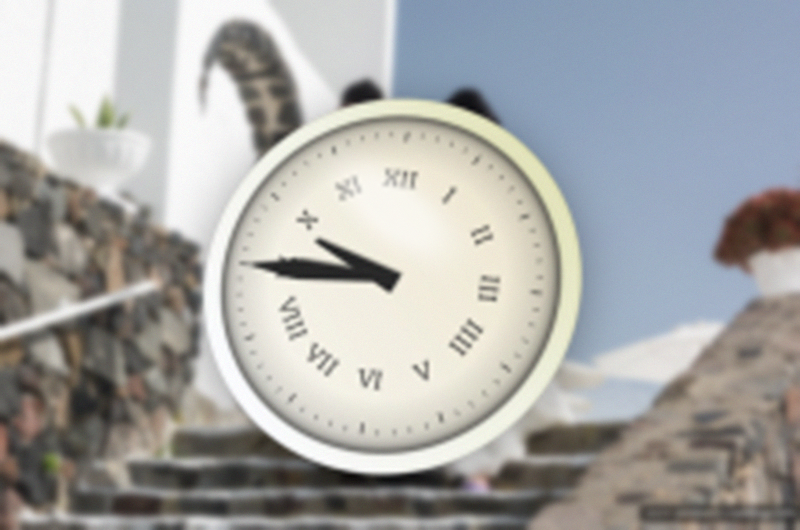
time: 9:45
